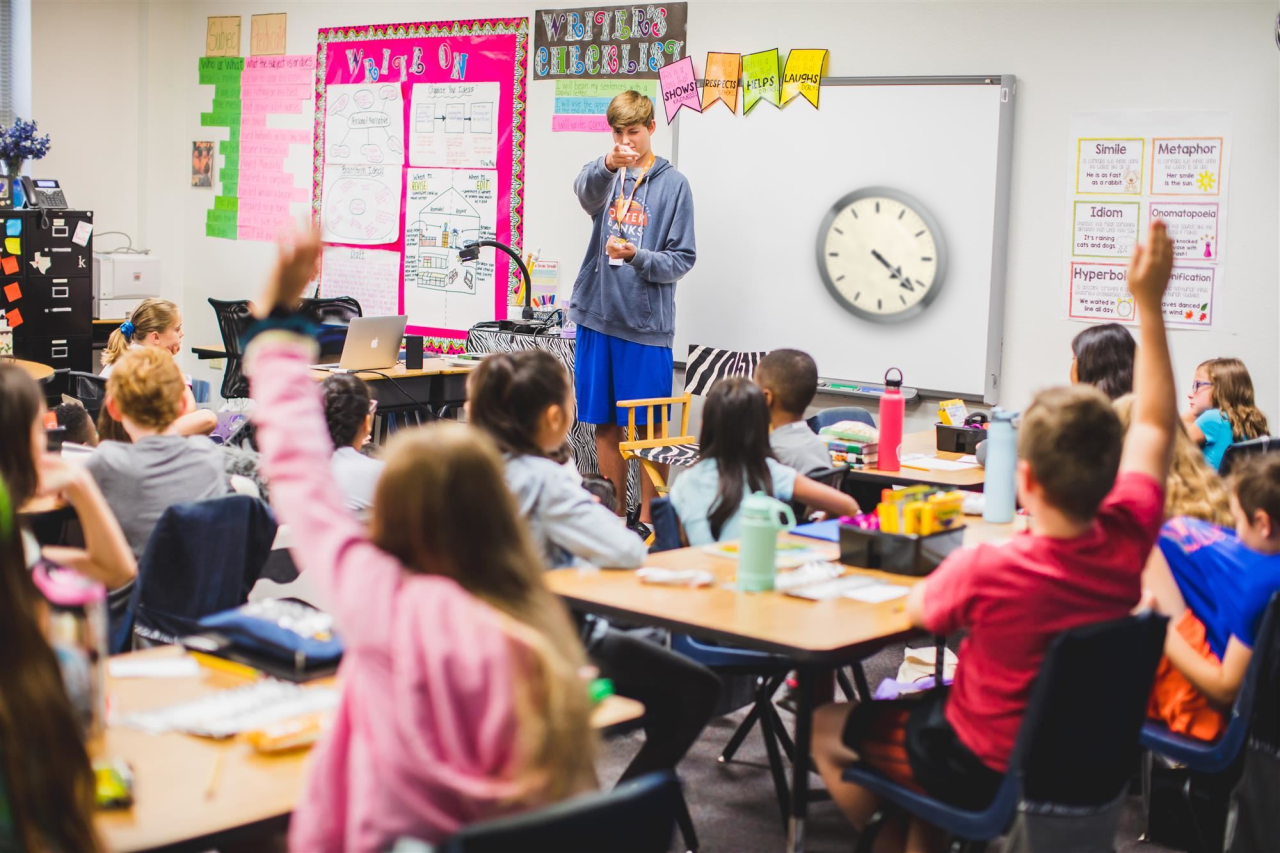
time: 4:22
